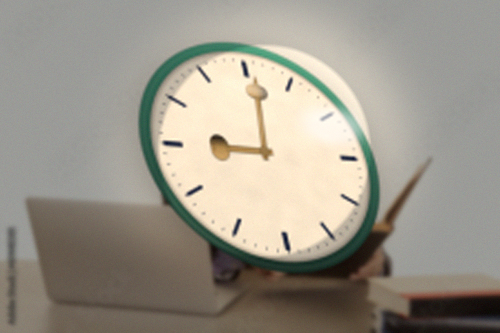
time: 9:01
